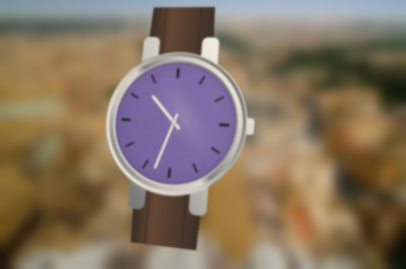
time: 10:33
